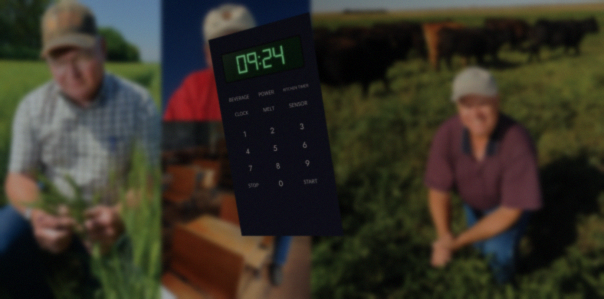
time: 9:24
